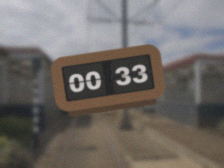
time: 0:33
